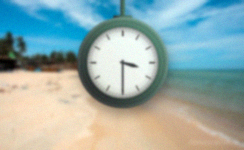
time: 3:30
